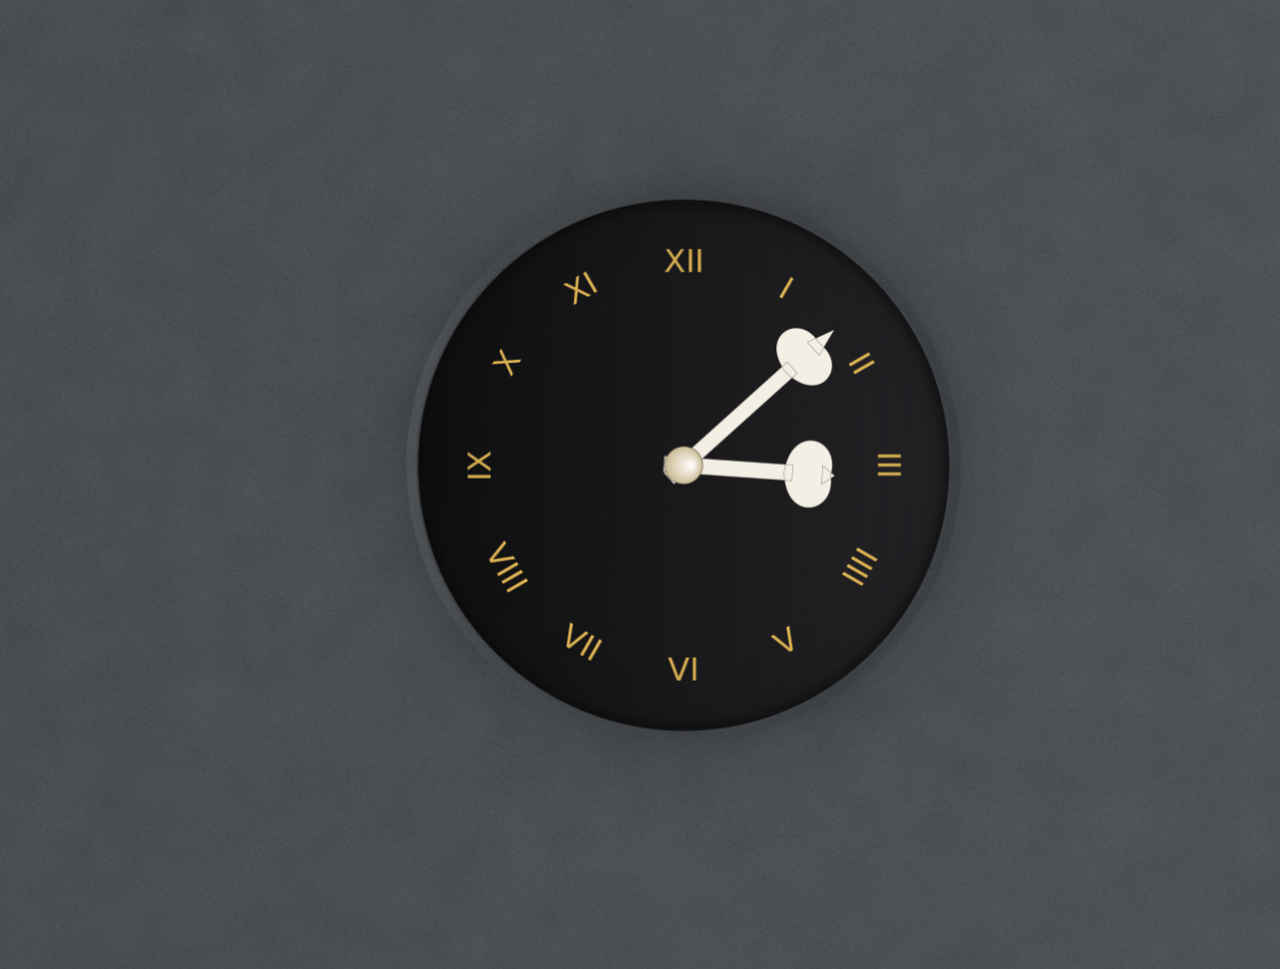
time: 3:08
